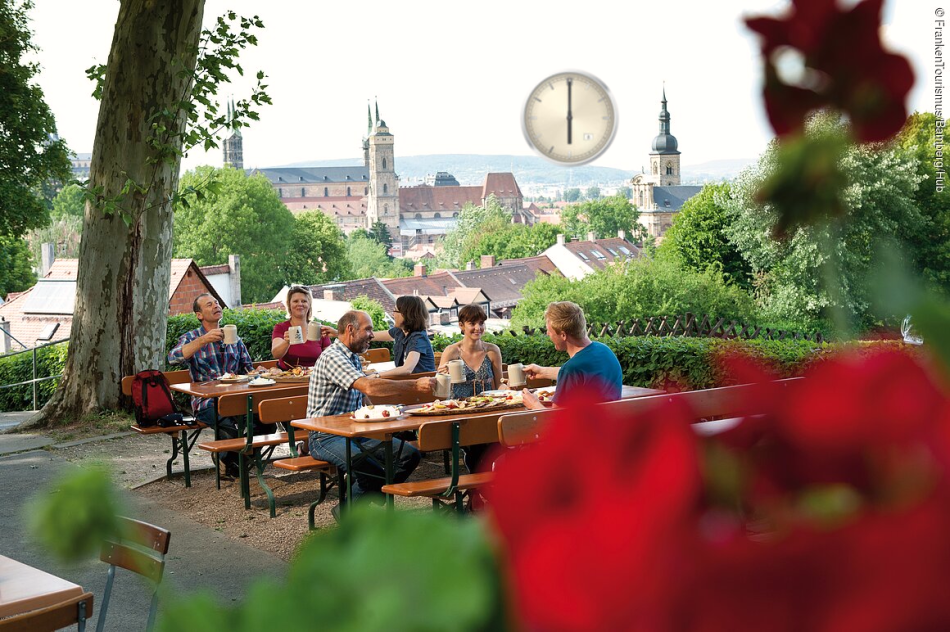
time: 6:00
